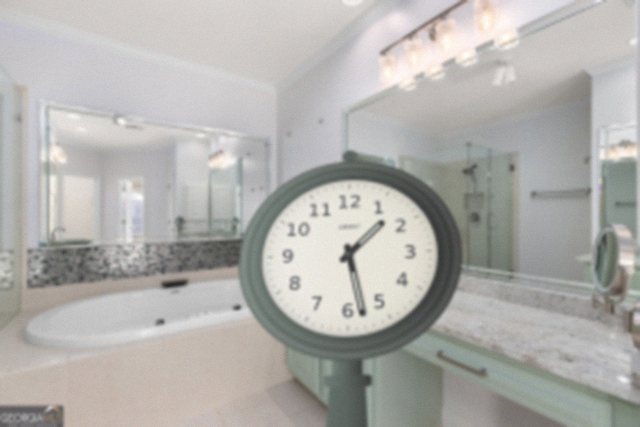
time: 1:28
